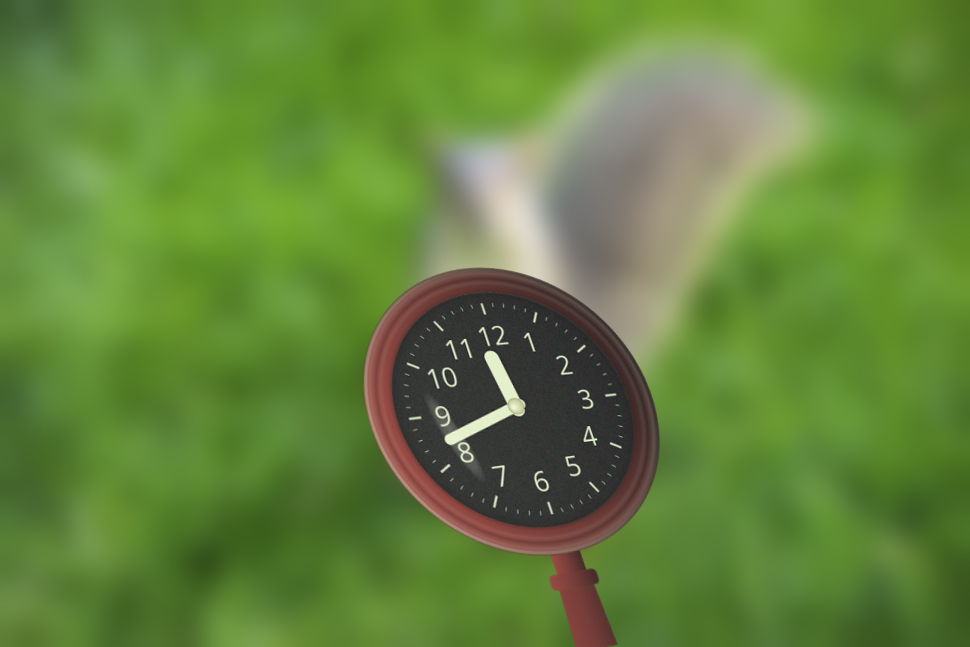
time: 11:42
